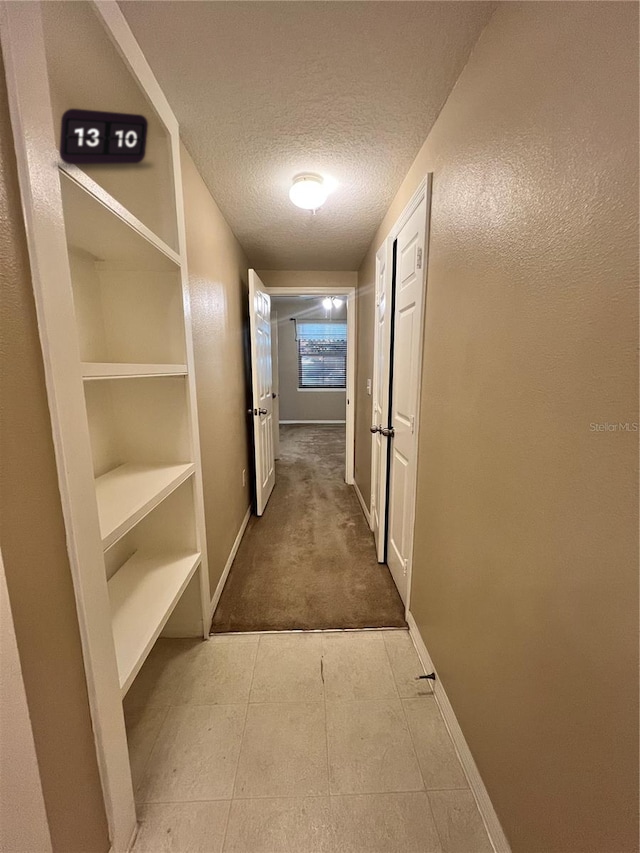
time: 13:10
